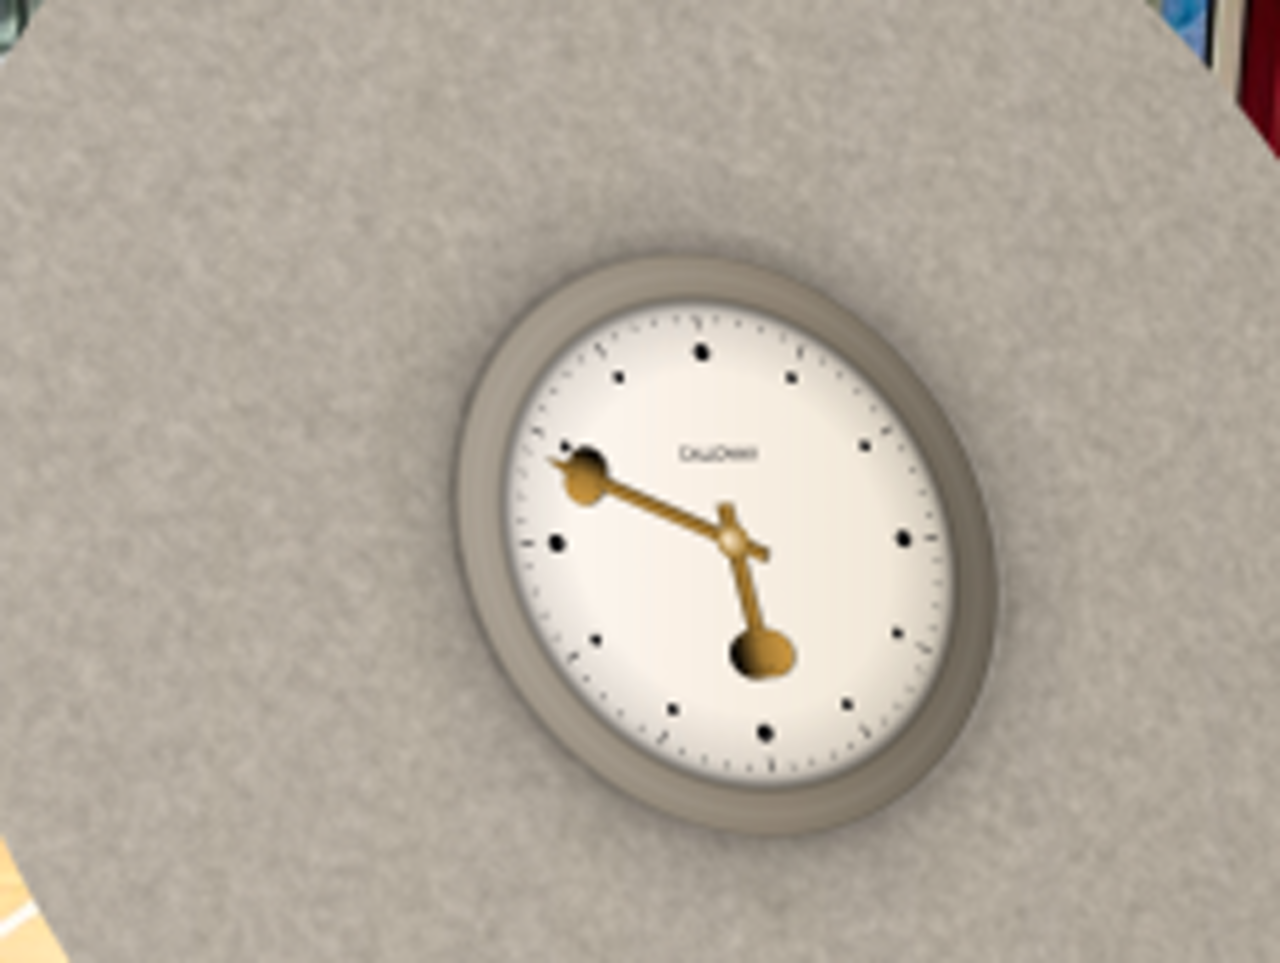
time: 5:49
